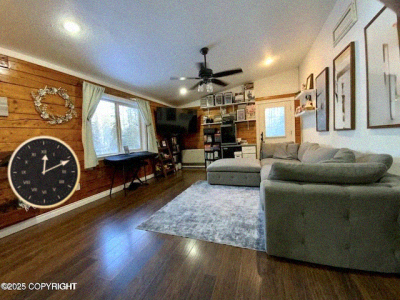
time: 12:11
